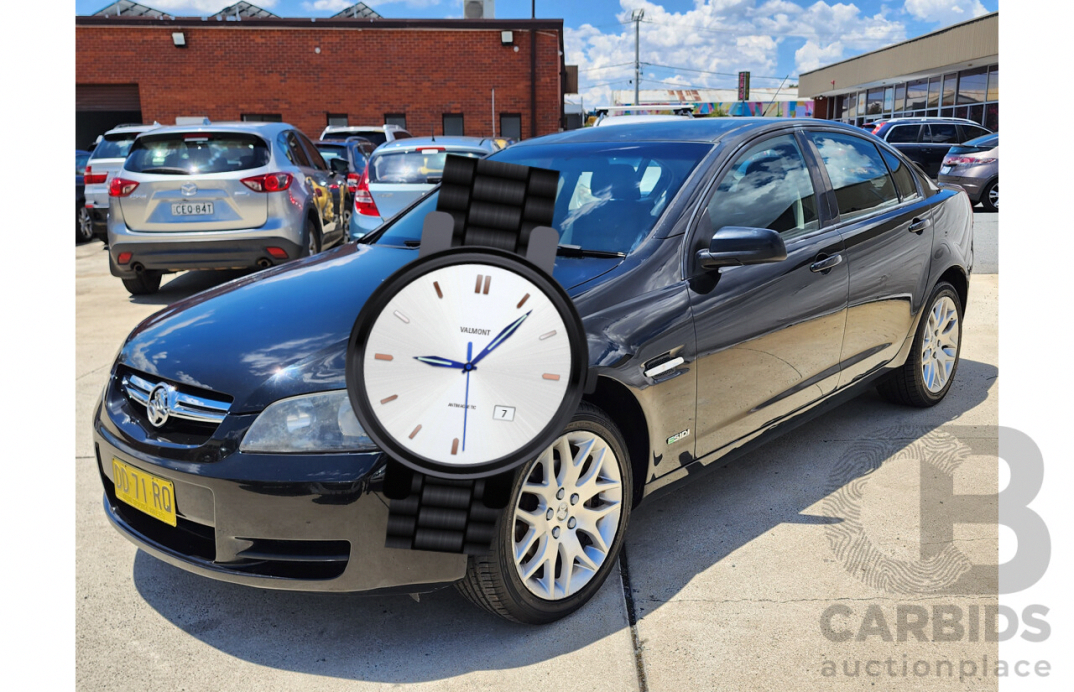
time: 9:06:29
